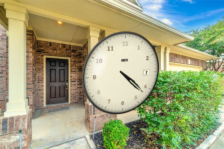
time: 4:22
